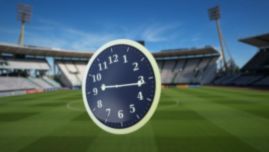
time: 9:16
